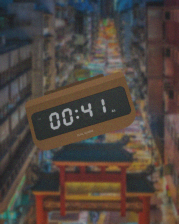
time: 0:41
